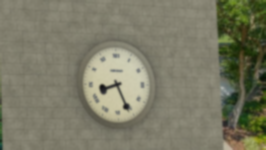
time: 8:26
